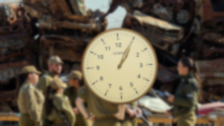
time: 1:05
